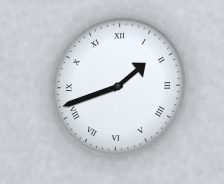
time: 1:42
